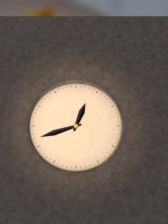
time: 12:42
